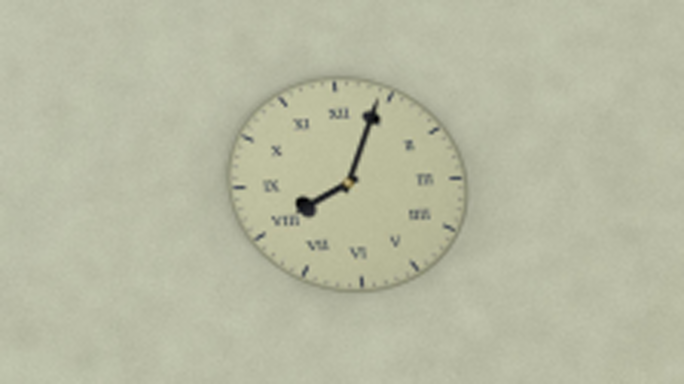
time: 8:04
